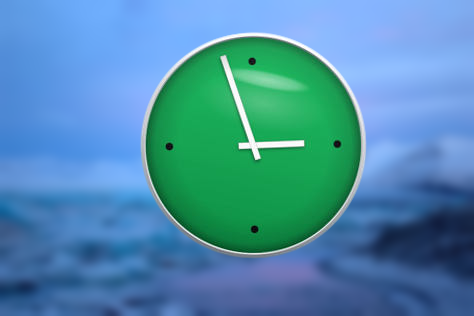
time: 2:57
